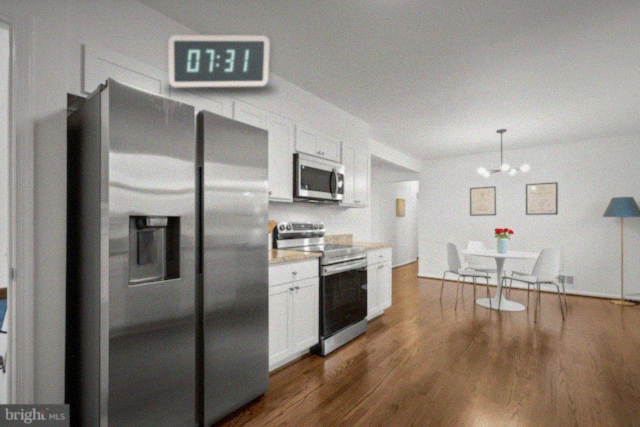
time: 7:31
